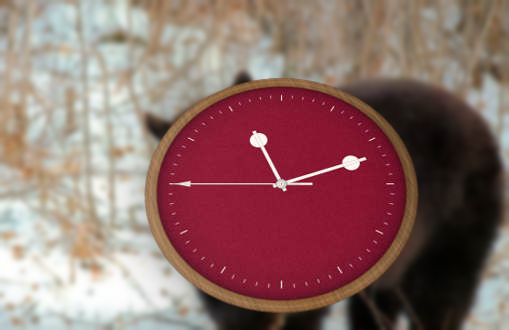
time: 11:11:45
